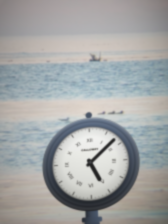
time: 5:08
